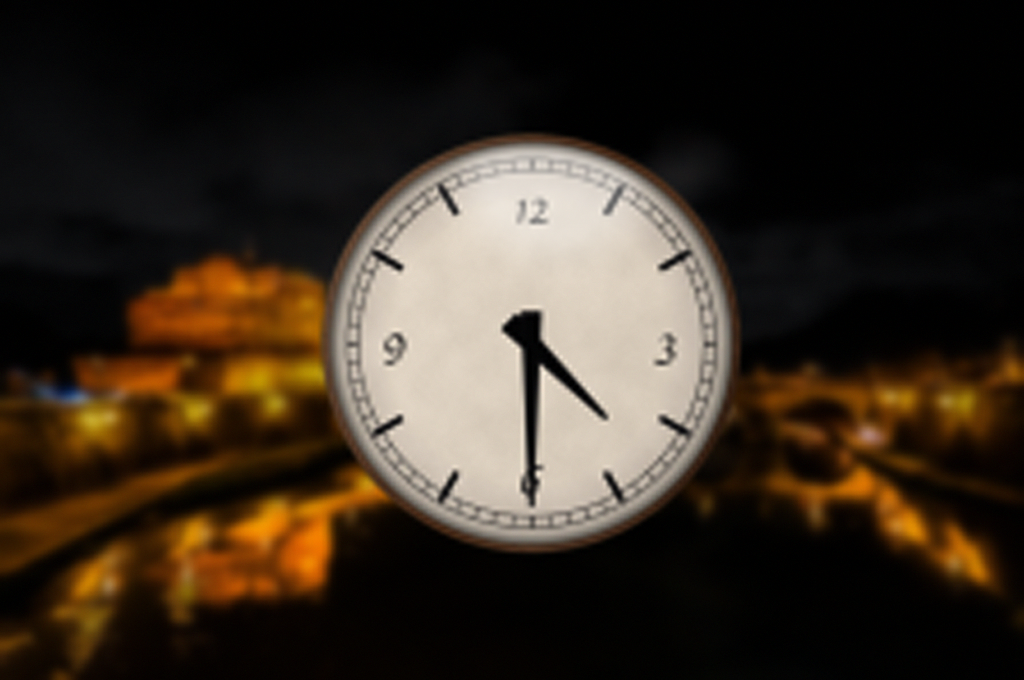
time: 4:30
